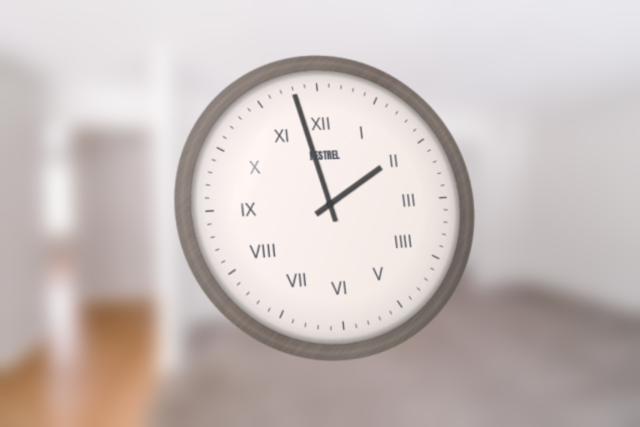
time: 1:58
